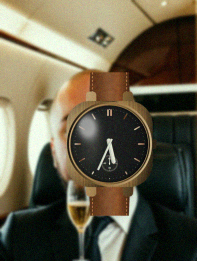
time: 5:34
